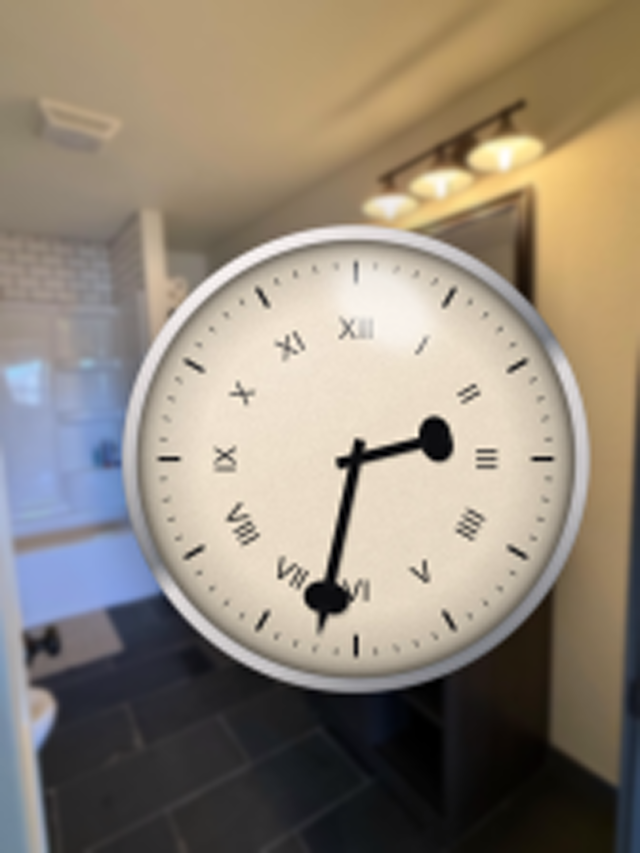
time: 2:32
